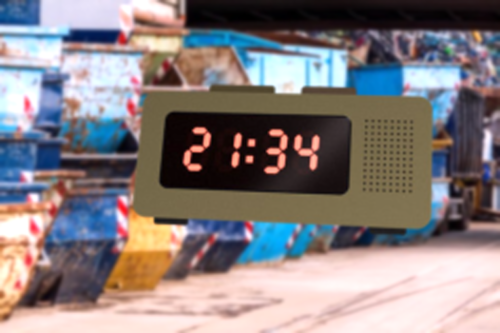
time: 21:34
